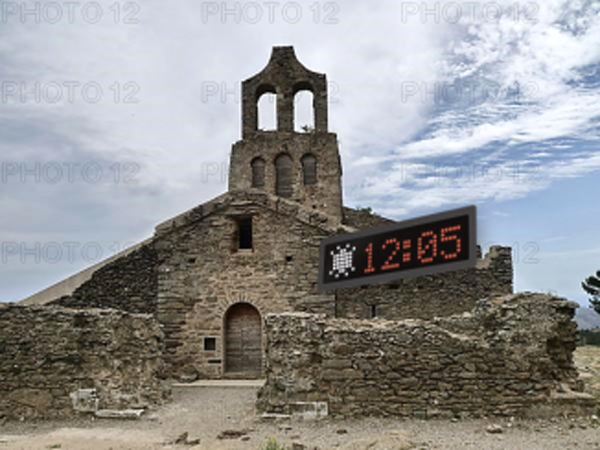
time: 12:05
